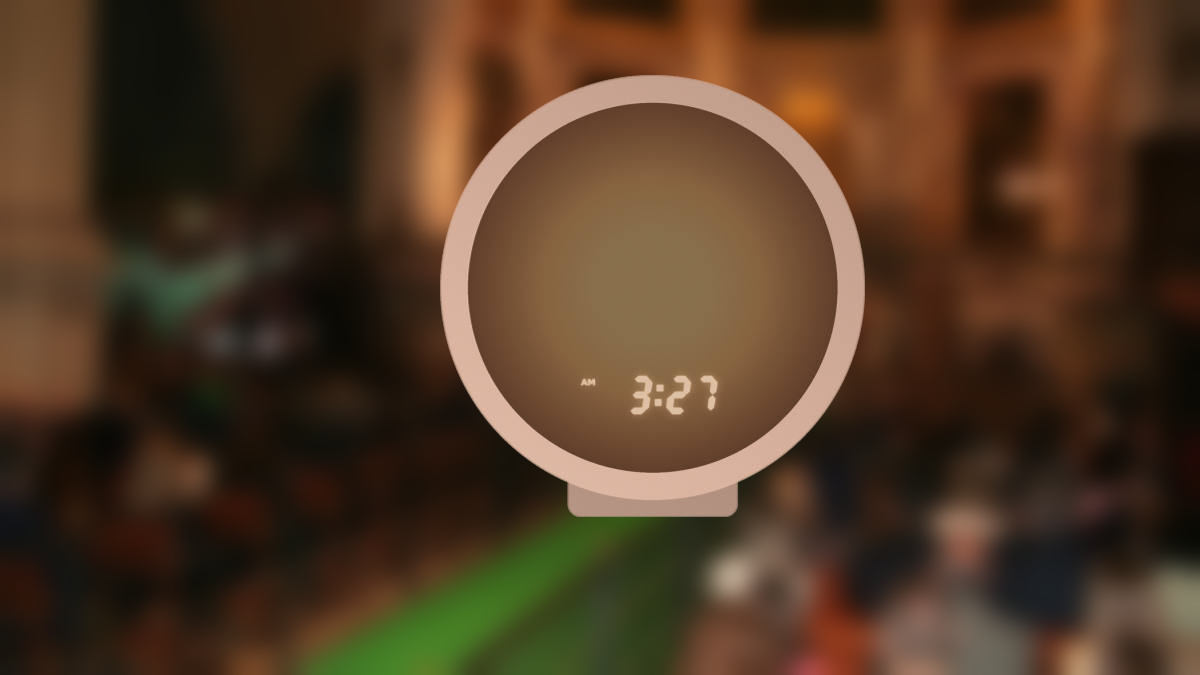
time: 3:27
